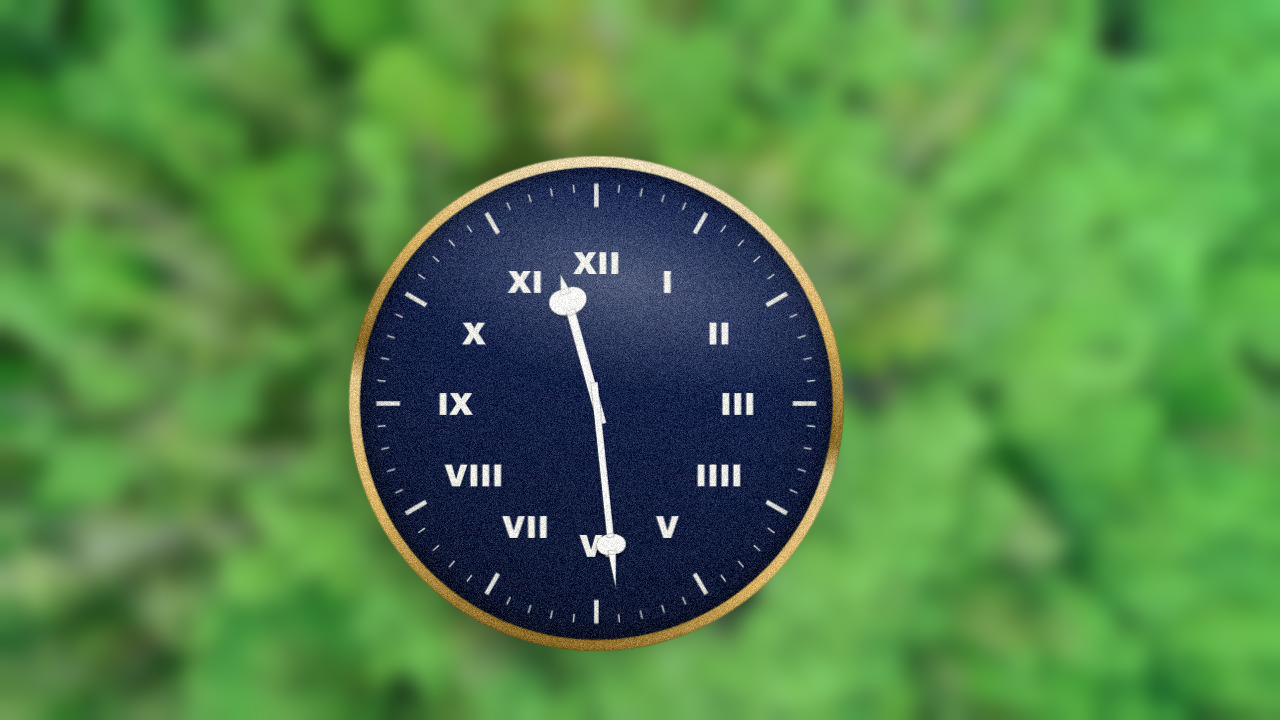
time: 11:29
